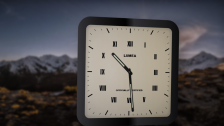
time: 10:29
